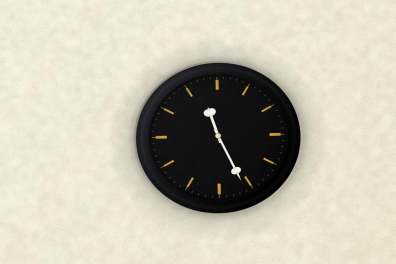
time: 11:26
